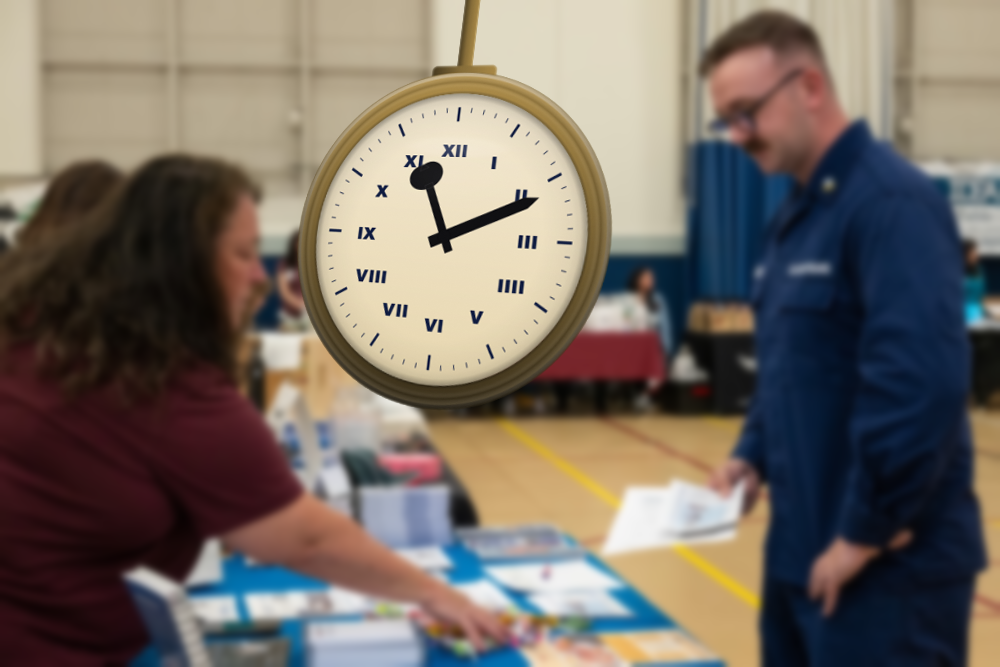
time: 11:11
